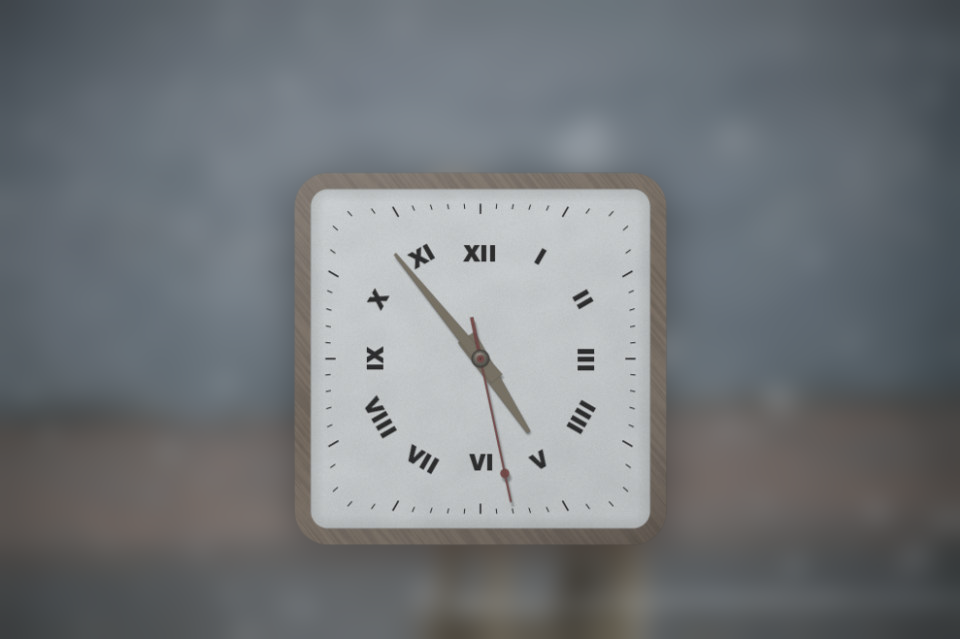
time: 4:53:28
